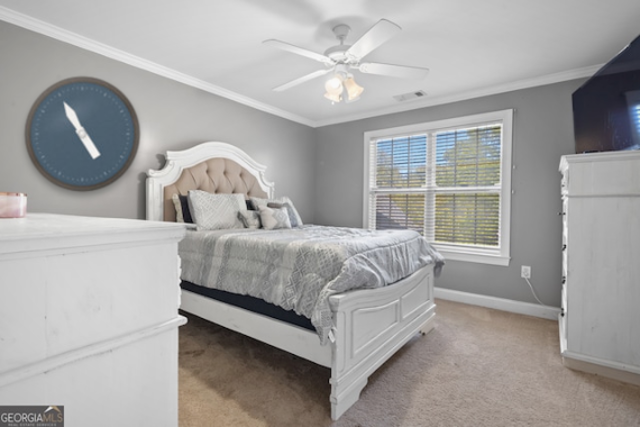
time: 4:55
